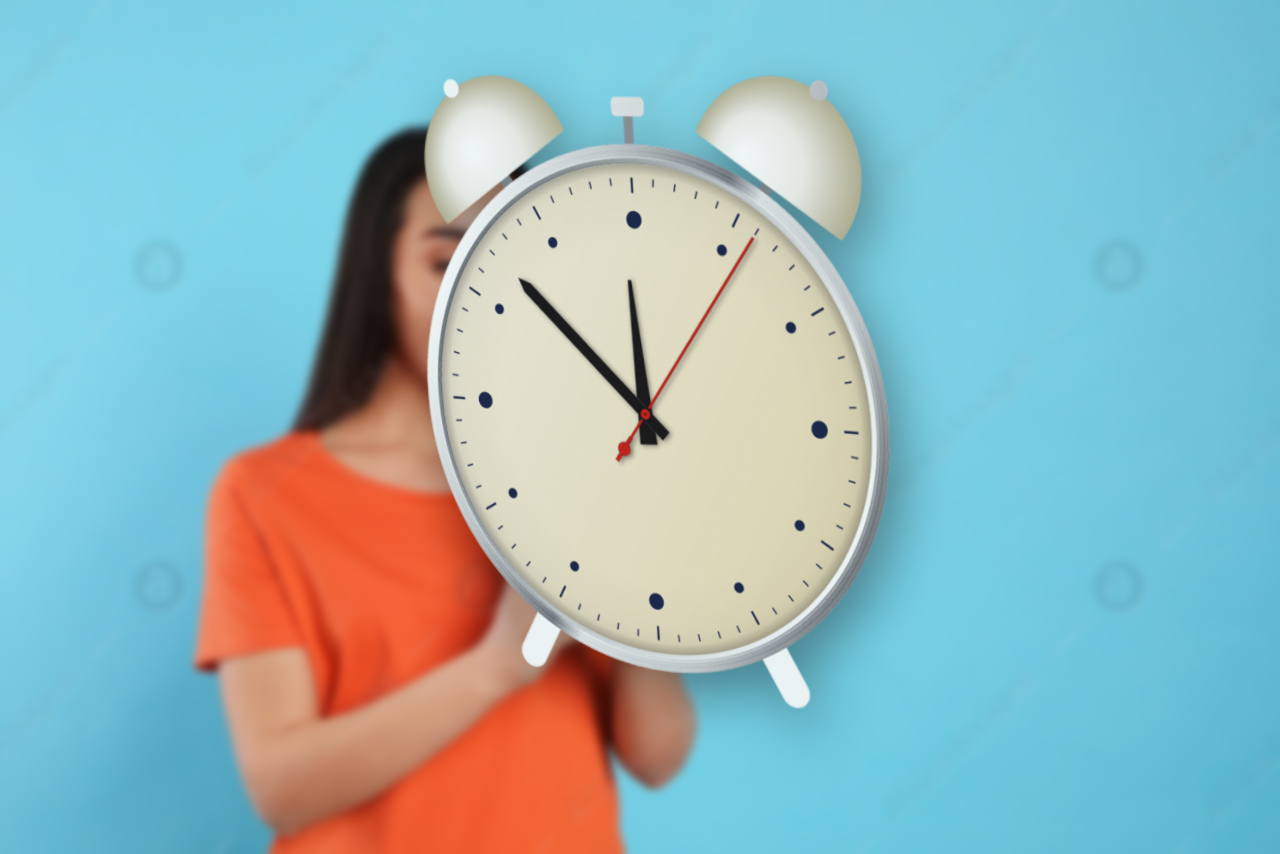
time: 11:52:06
